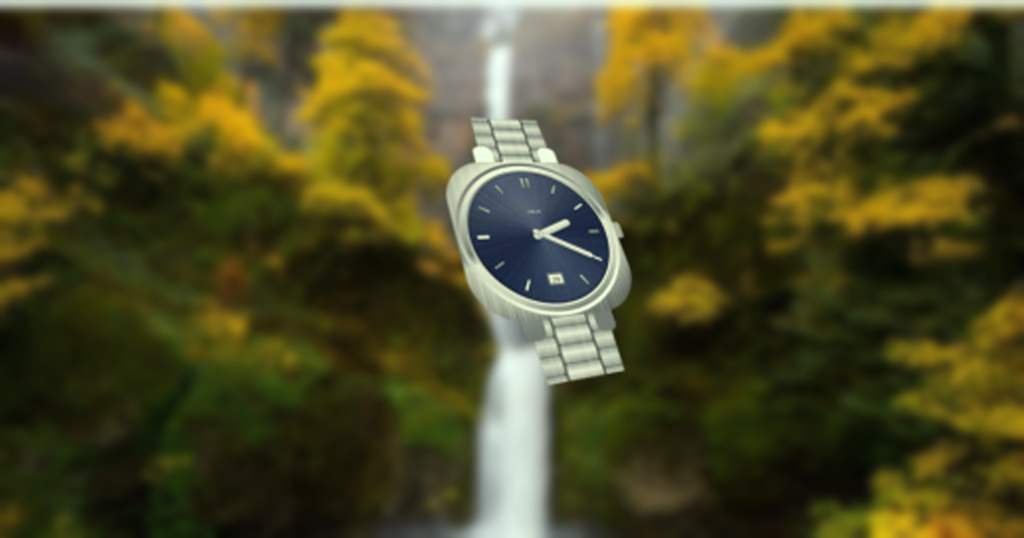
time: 2:20
